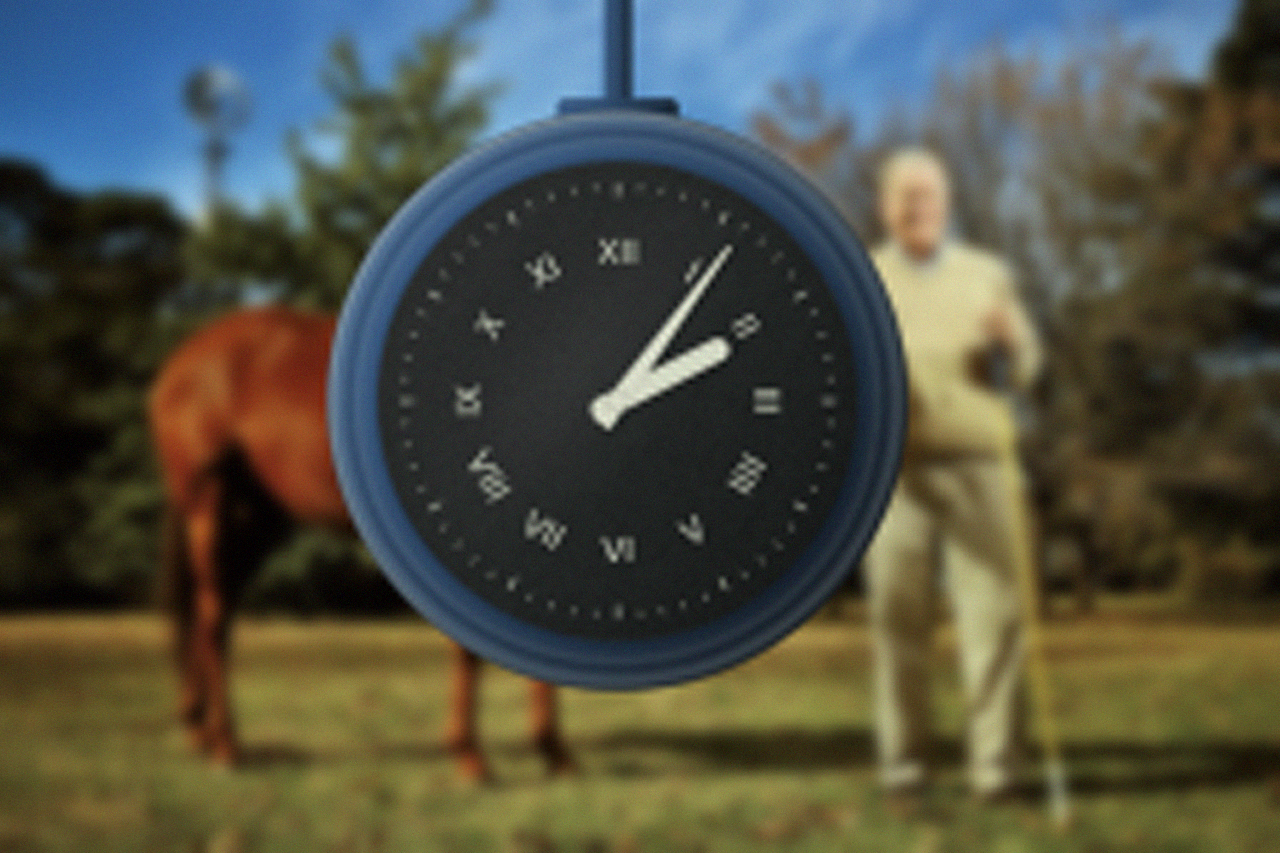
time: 2:06
